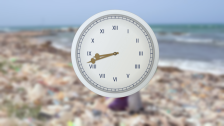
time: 8:42
